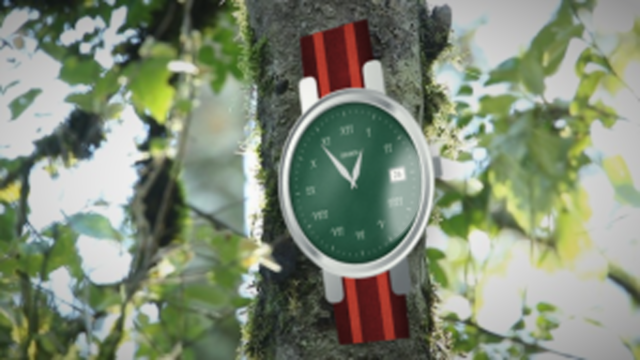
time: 12:54
